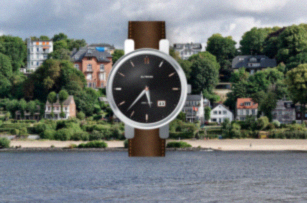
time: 5:37
